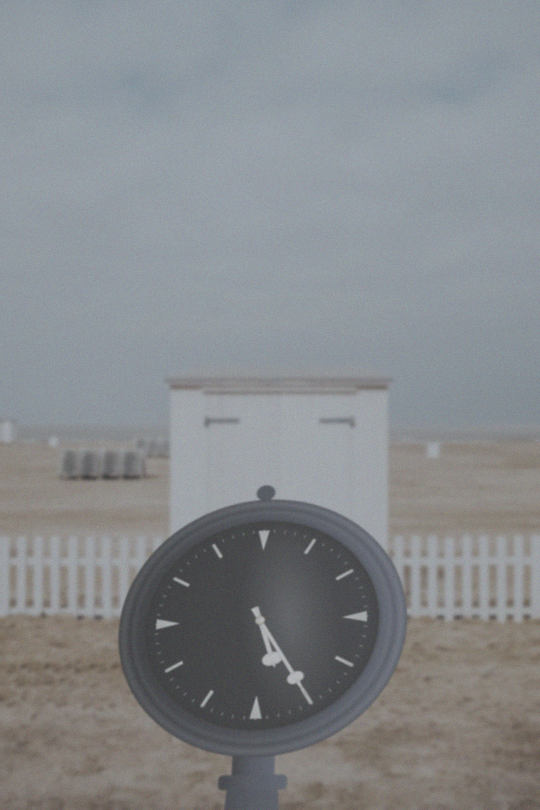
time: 5:25
